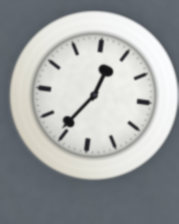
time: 12:36
